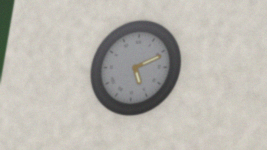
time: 5:11
